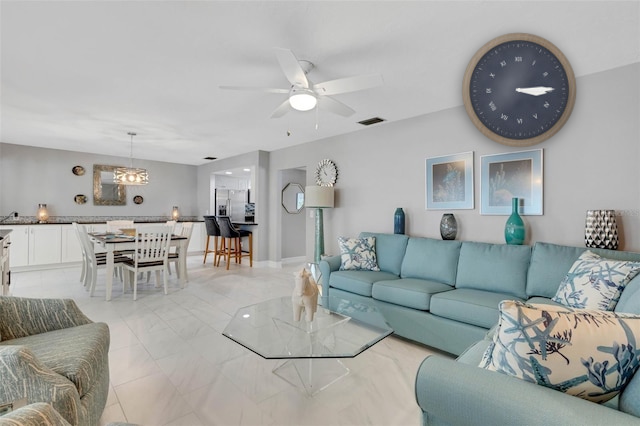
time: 3:15
